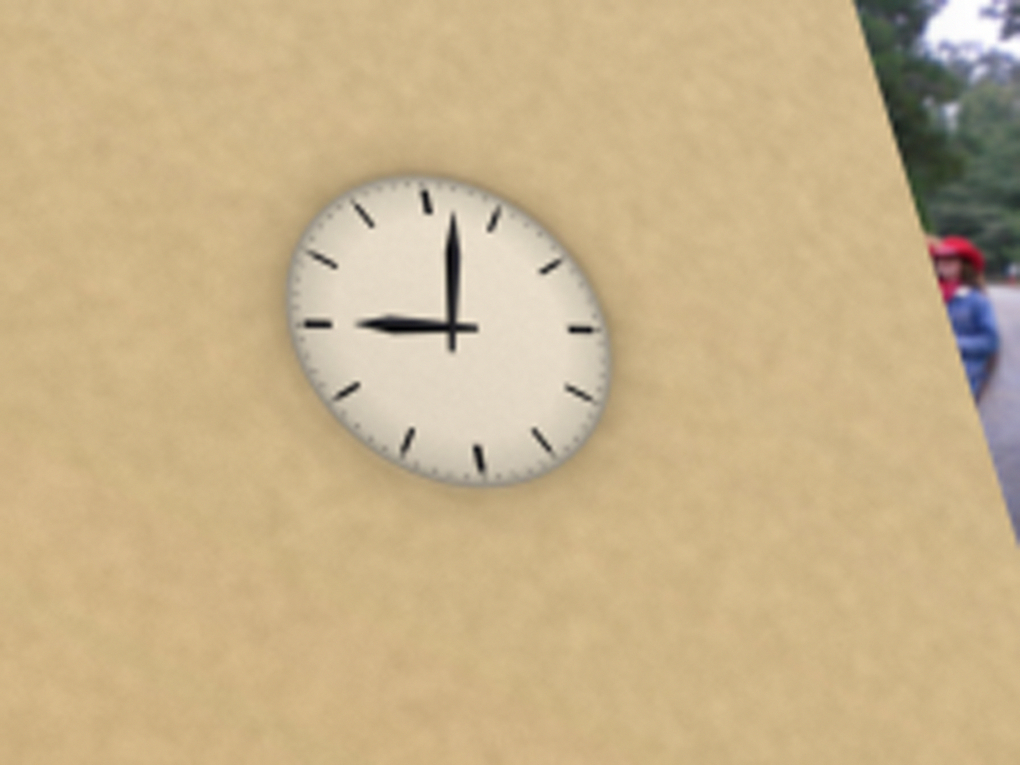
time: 9:02
